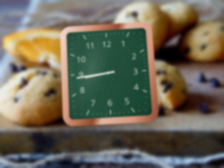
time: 8:44
